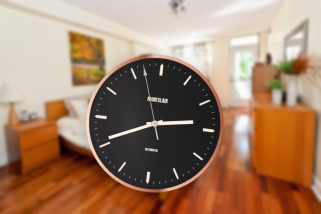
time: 2:40:57
